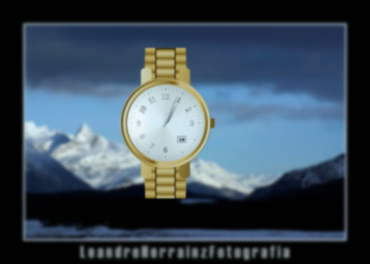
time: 1:04
